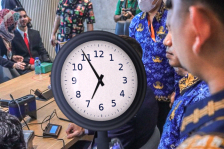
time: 6:55
